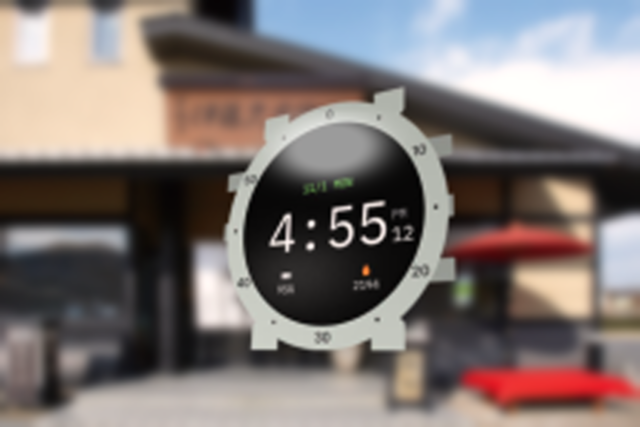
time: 4:55
